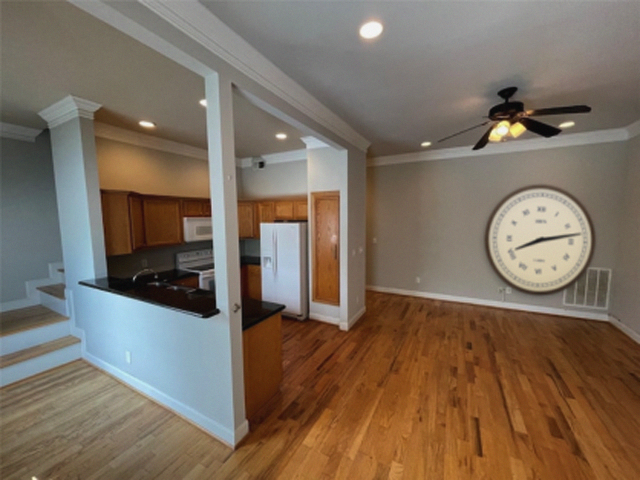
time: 8:13
